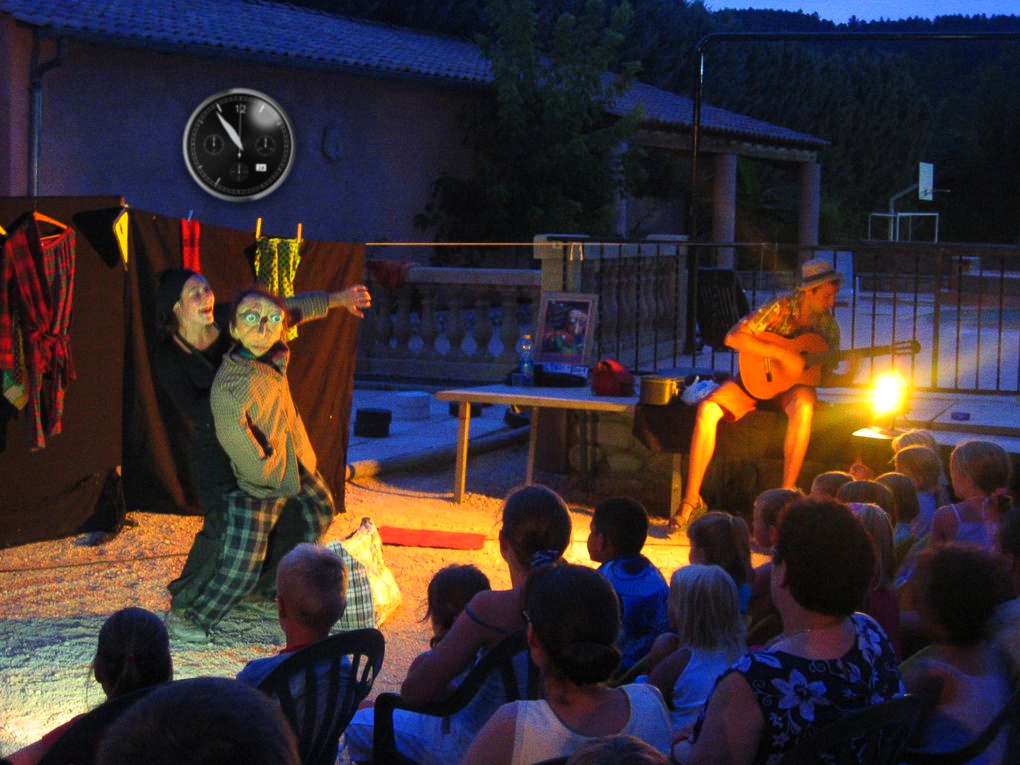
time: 10:54
